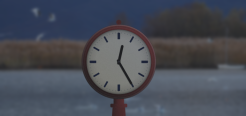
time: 12:25
